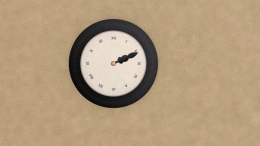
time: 2:11
